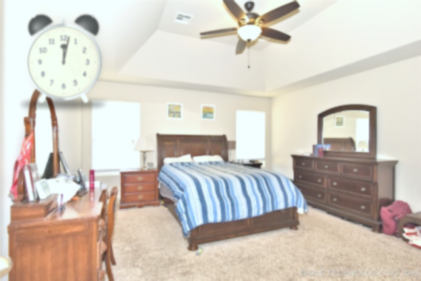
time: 12:02
